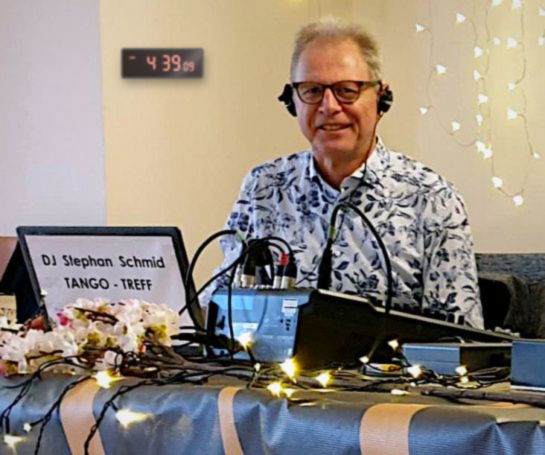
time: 4:39
